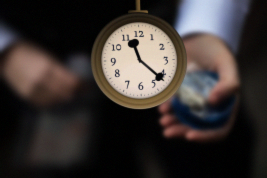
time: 11:22
